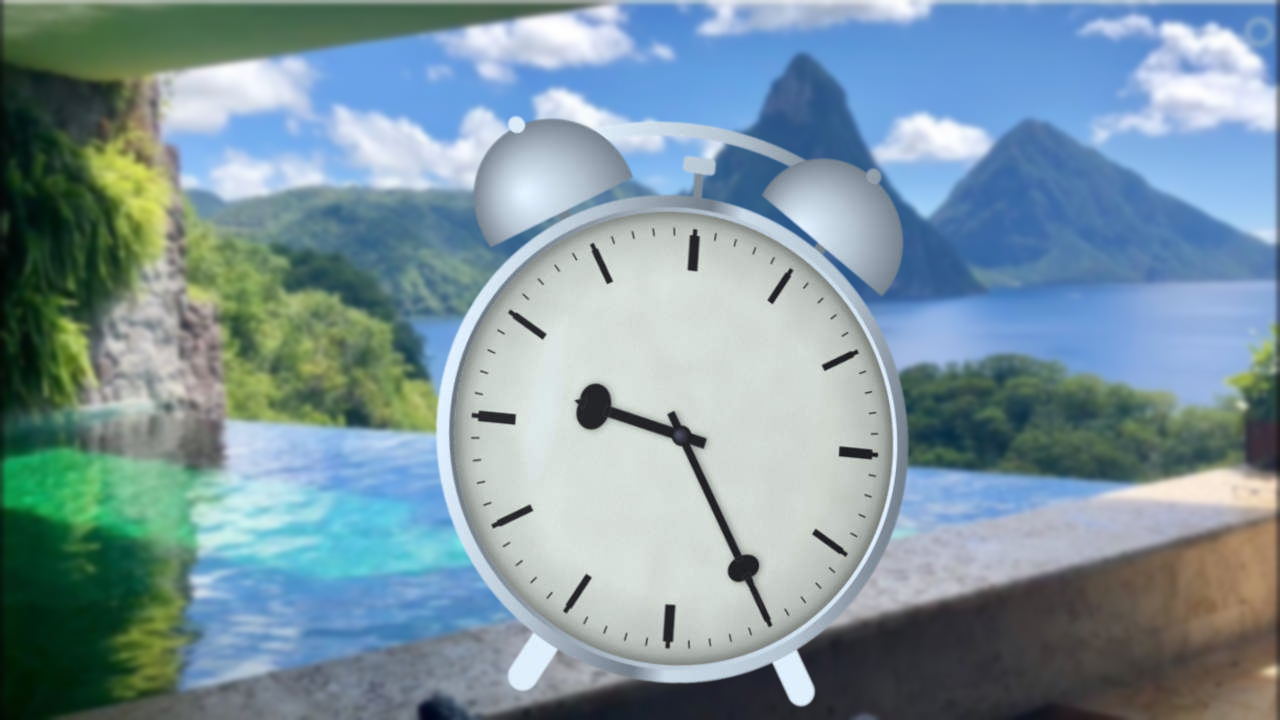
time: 9:25
